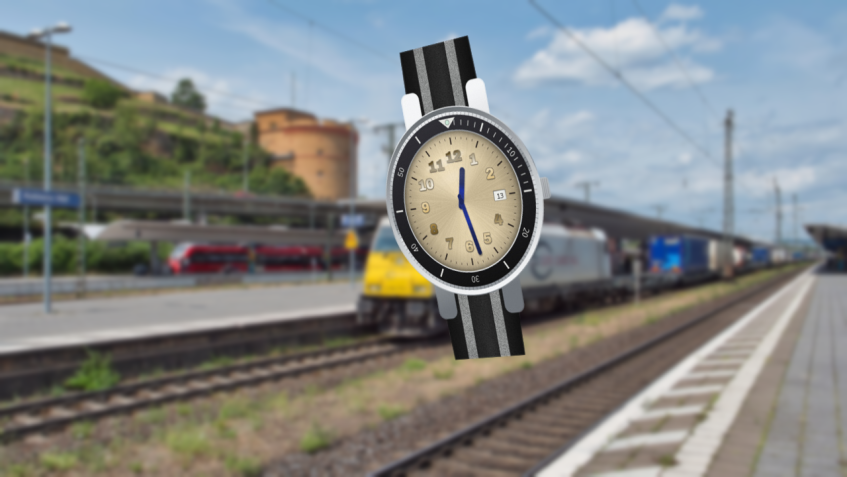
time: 12:28
